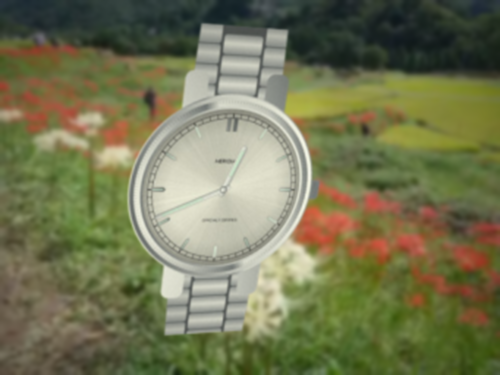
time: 12:41
